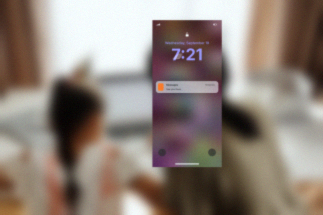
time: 7:21
